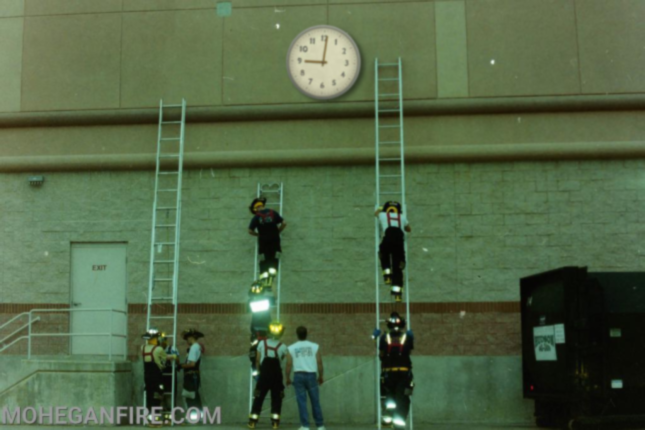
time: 9:01
